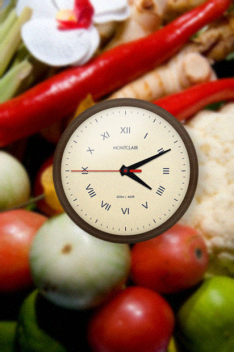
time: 4:10:45
